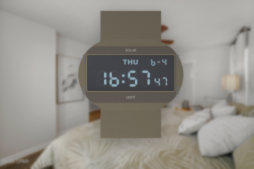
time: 16:57:47
